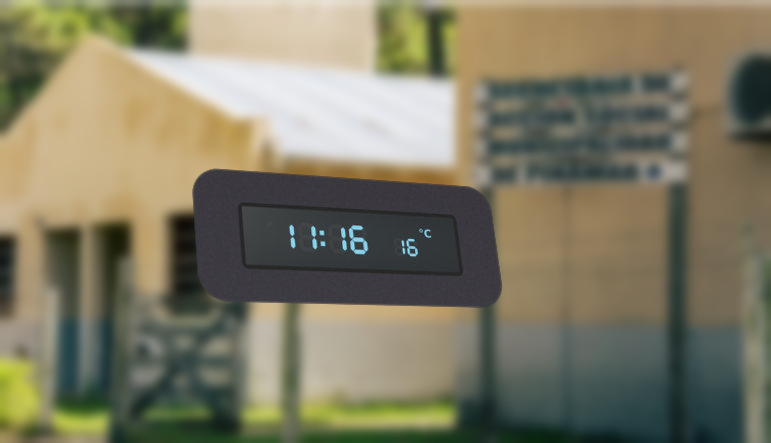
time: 11:16
